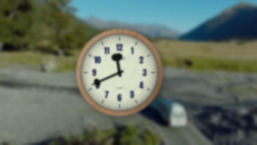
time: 11:41
